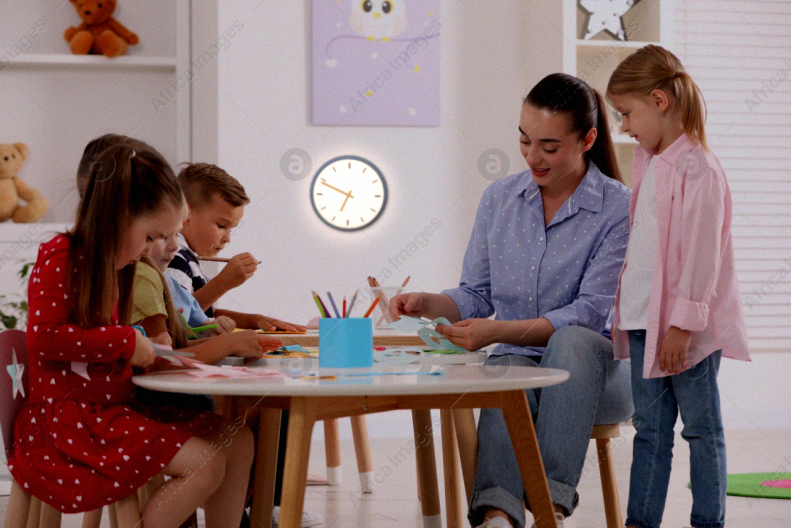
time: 6:49
